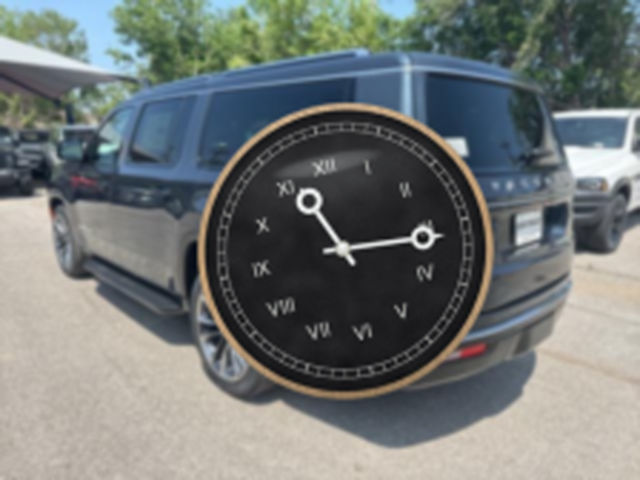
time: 11:16
